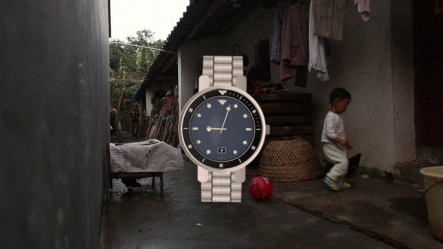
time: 9:03
